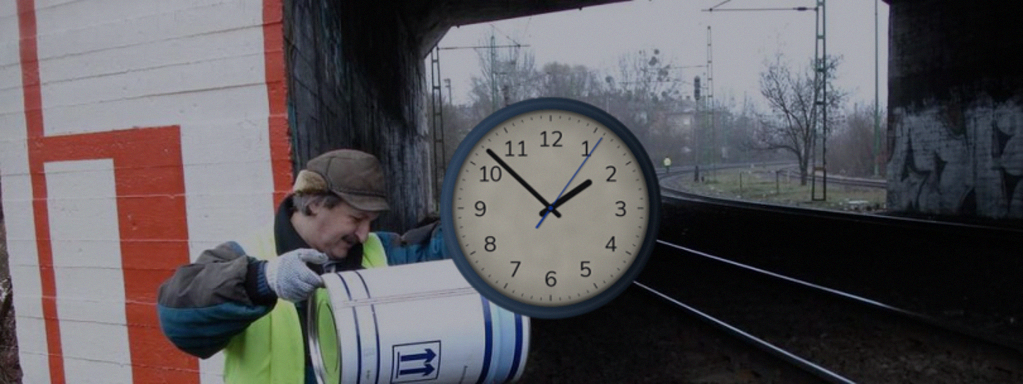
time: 1:52:06
